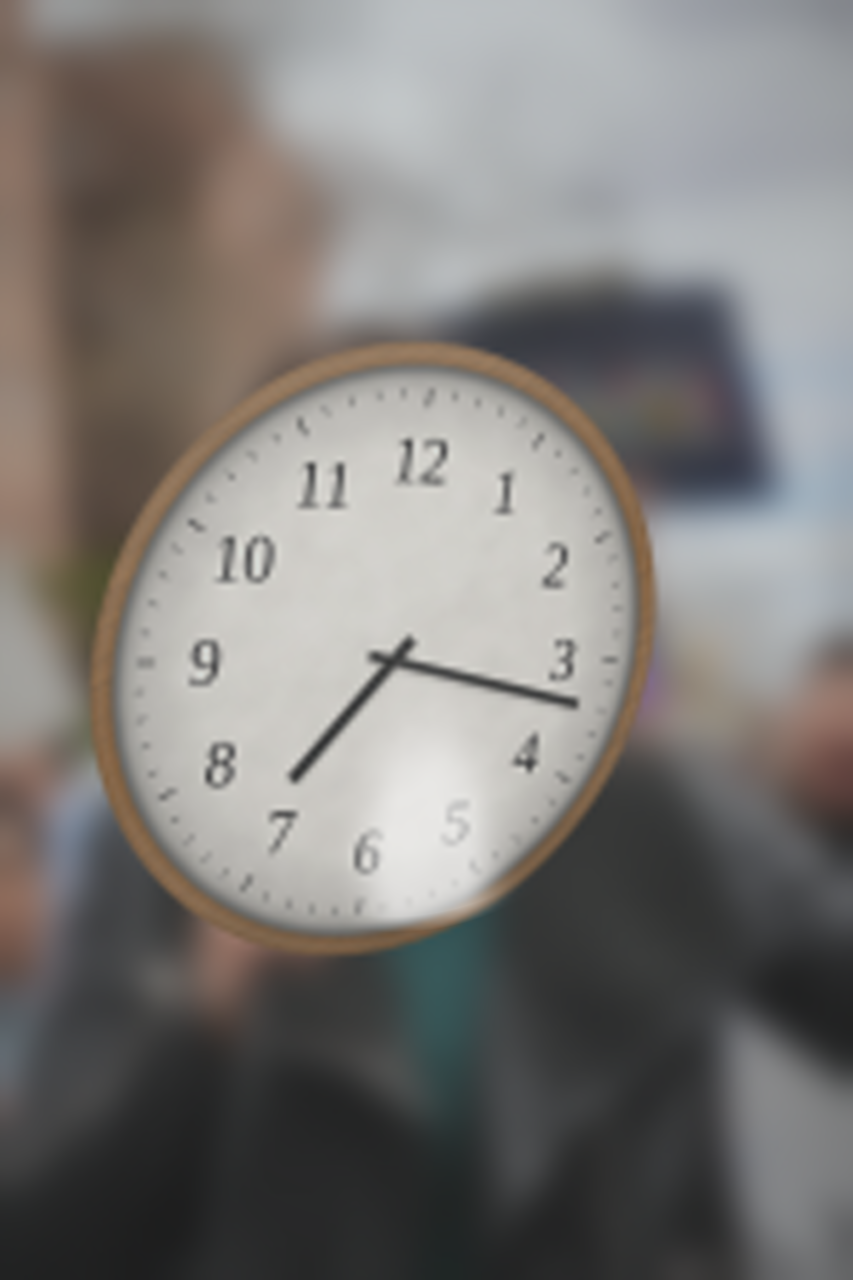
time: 7:17
